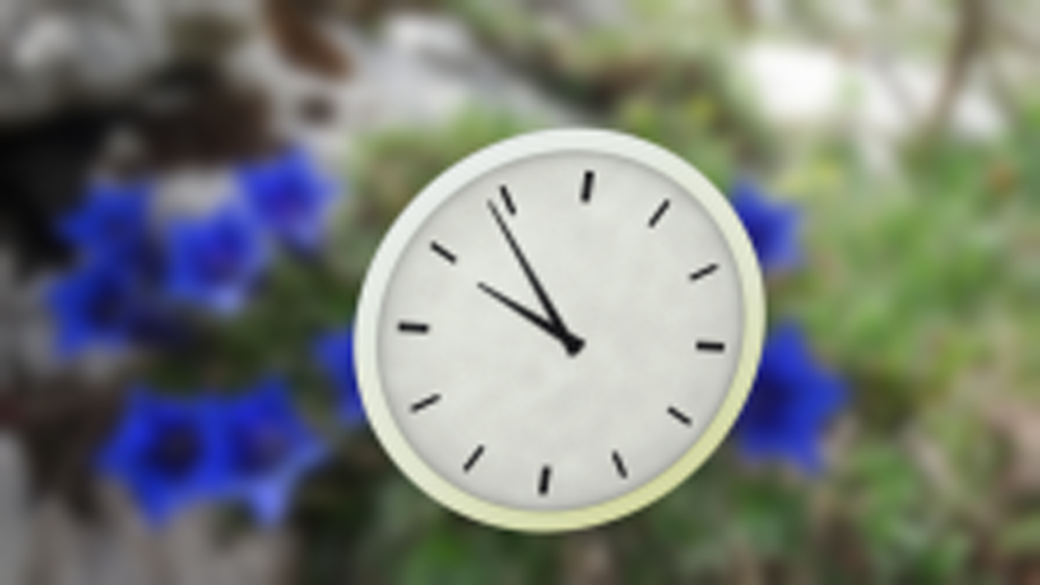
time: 9:54
